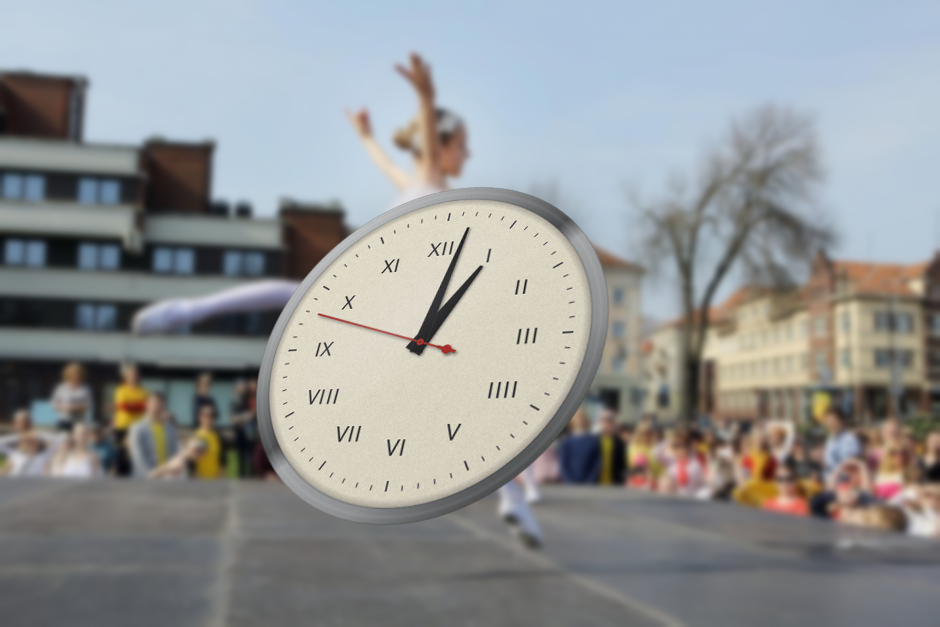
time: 1:01:48
